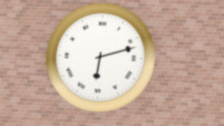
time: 6:12
